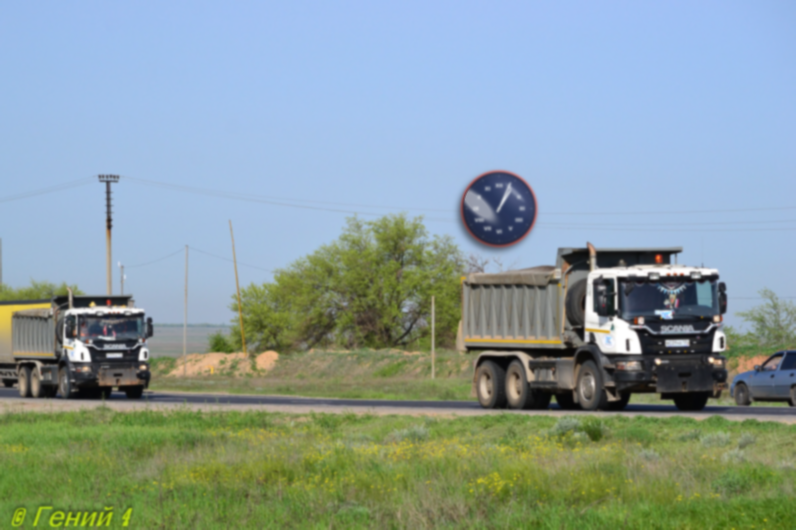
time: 1:04
